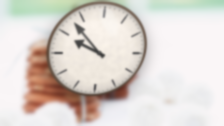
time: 9:53
